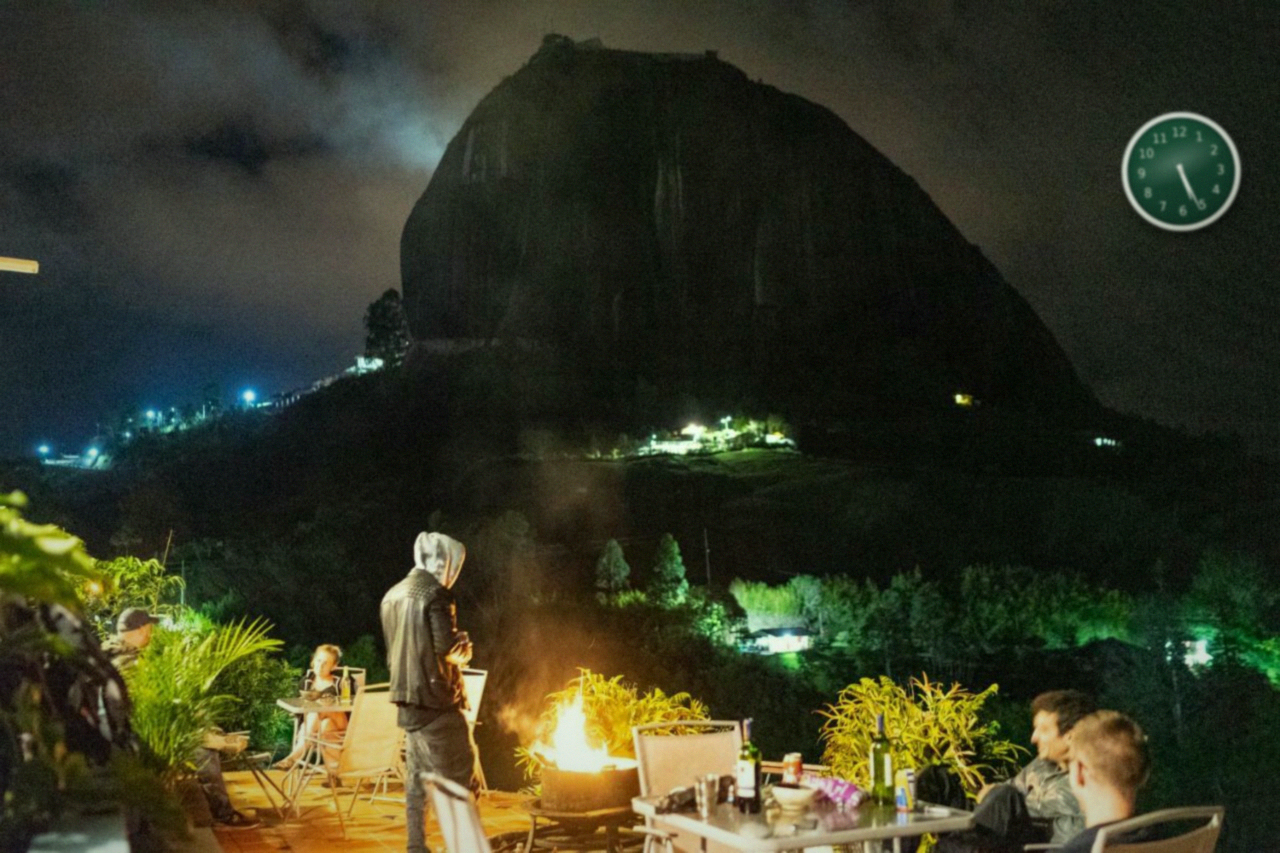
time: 5:26
